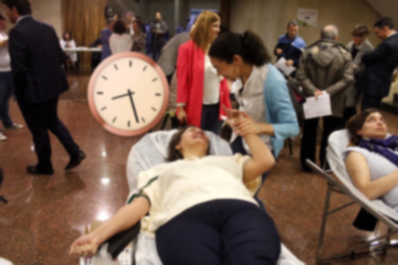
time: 8:27
